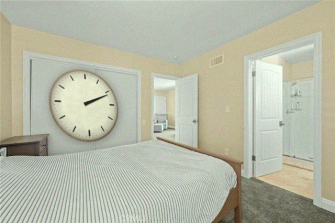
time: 2:11
